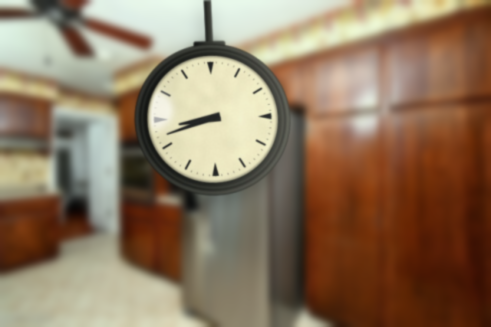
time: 8:42
